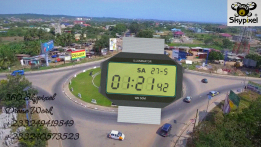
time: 1:21:42
